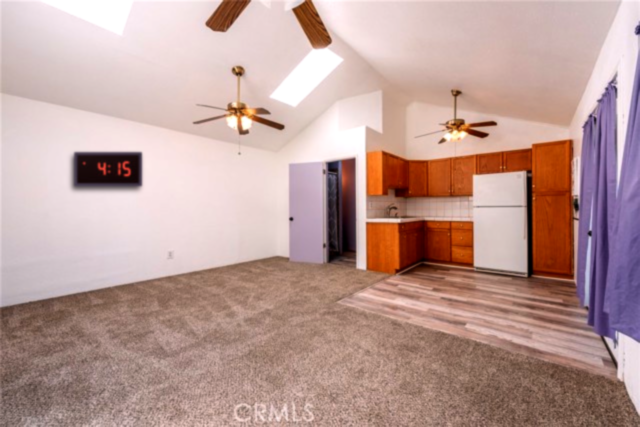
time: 4:15
